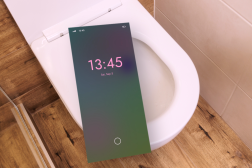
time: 13:45
